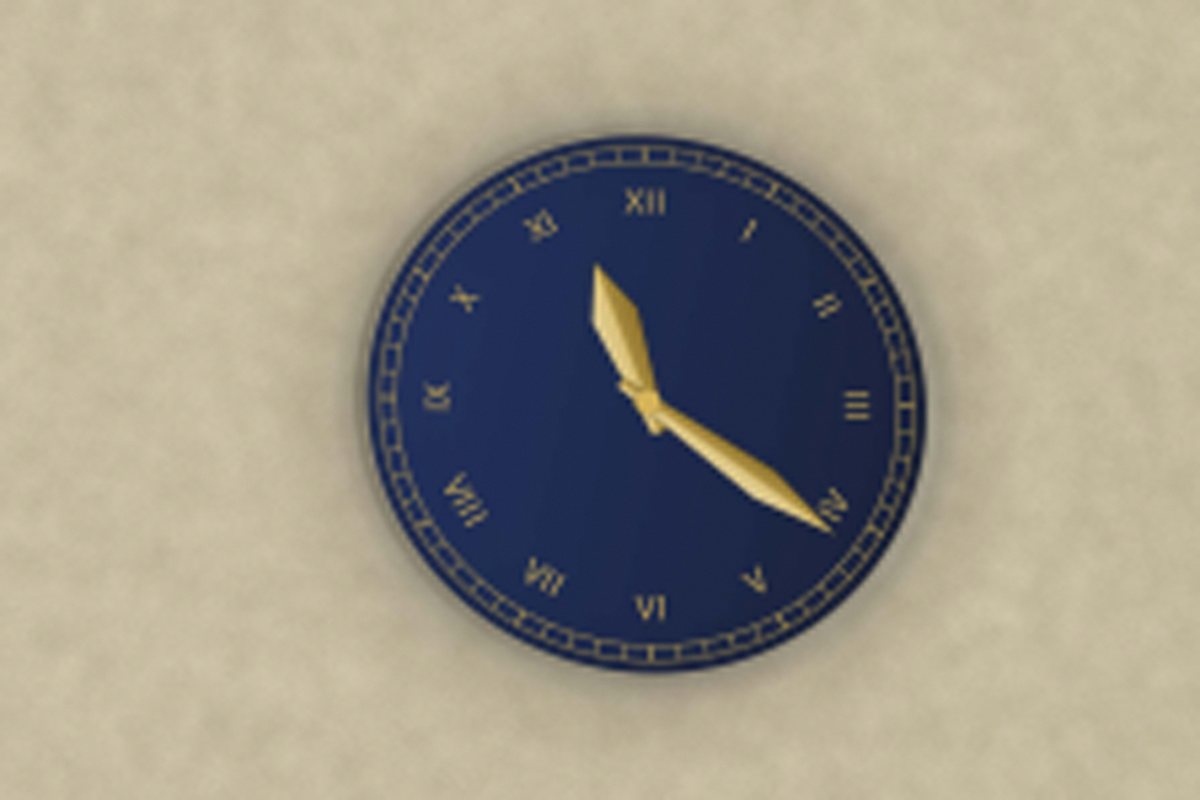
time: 11:21
